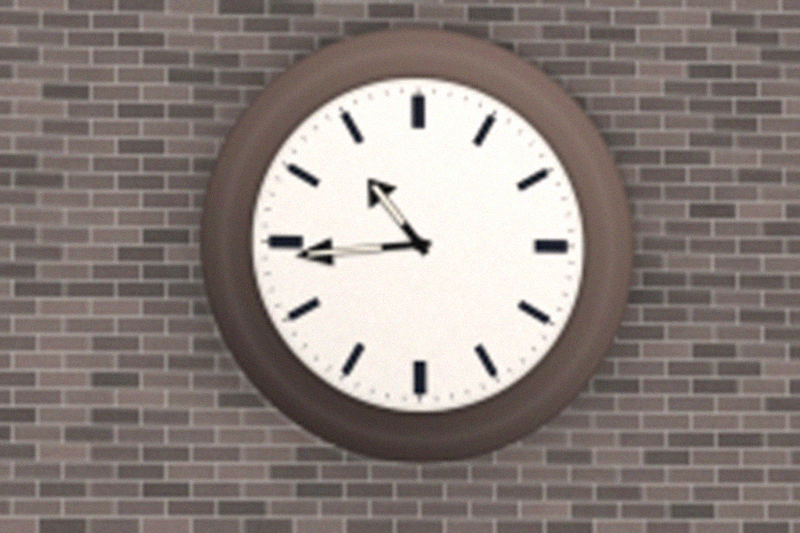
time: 10:44
